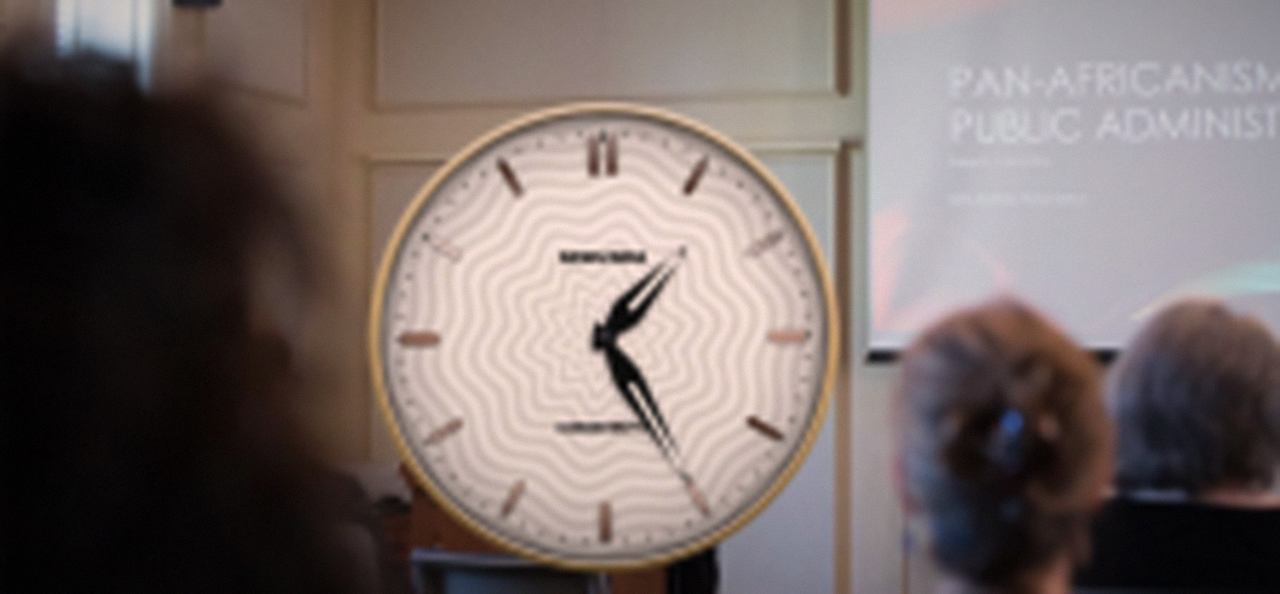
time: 1:25
